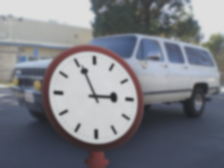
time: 2:56
